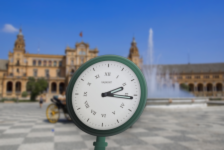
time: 2:16
